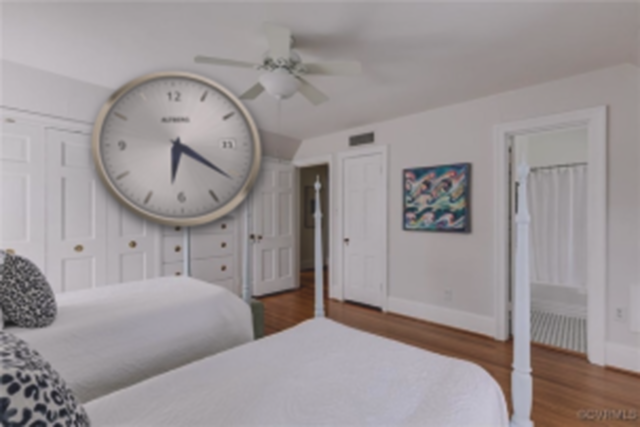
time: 6:21
